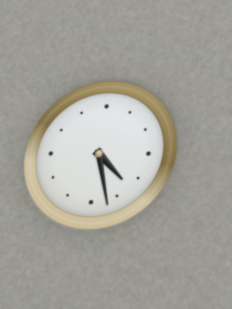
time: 4:27
